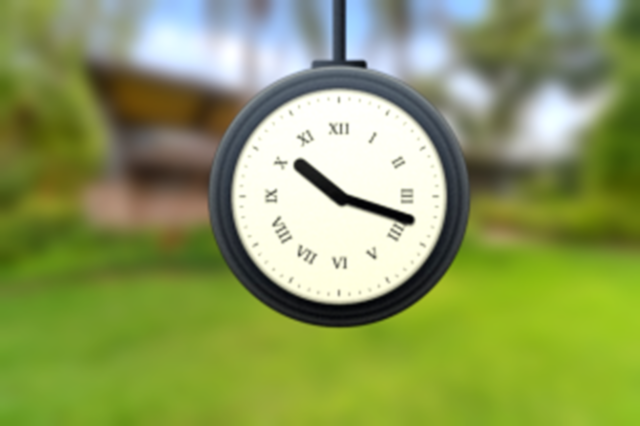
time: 10:18
